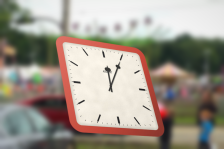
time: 12:05
